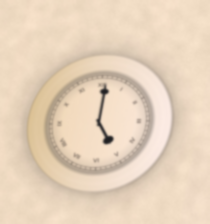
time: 5:01
